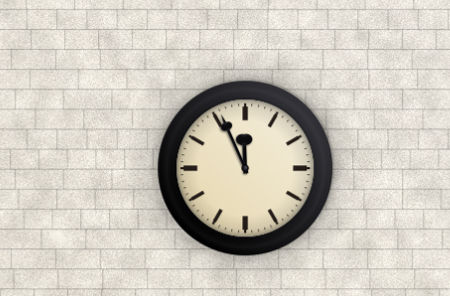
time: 11:56
